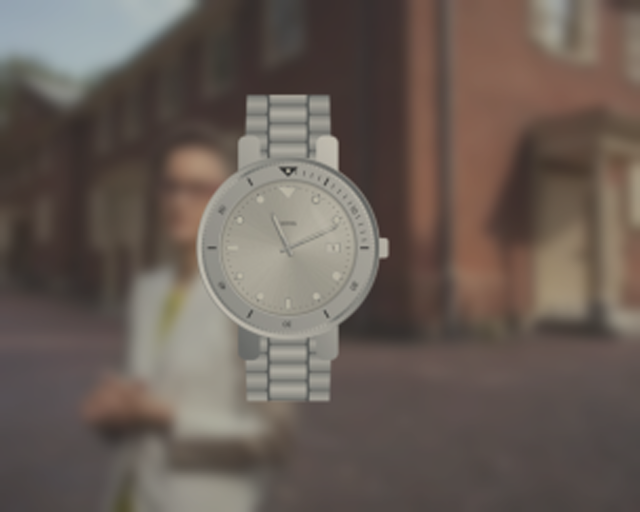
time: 11:11
